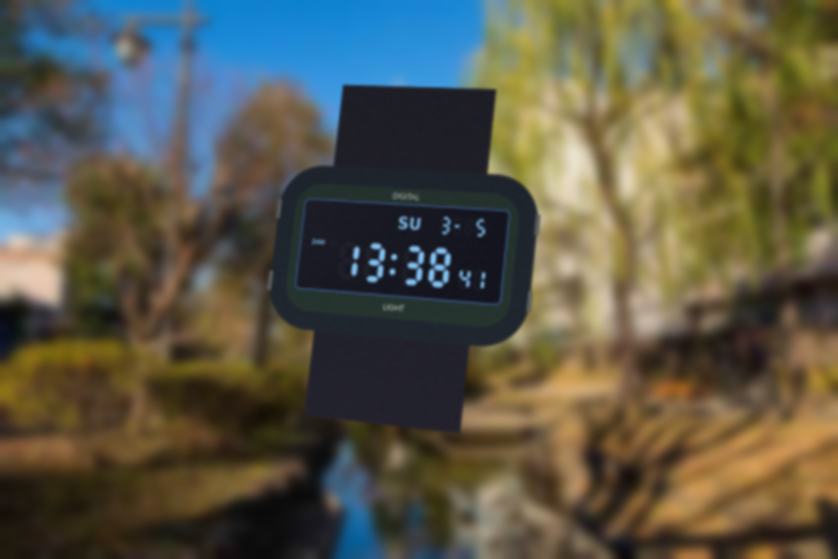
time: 13:38:41
